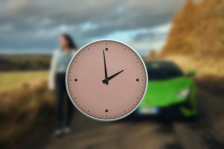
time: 1:59
